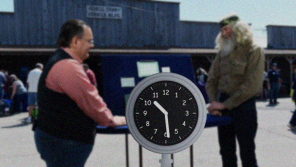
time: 10:29
